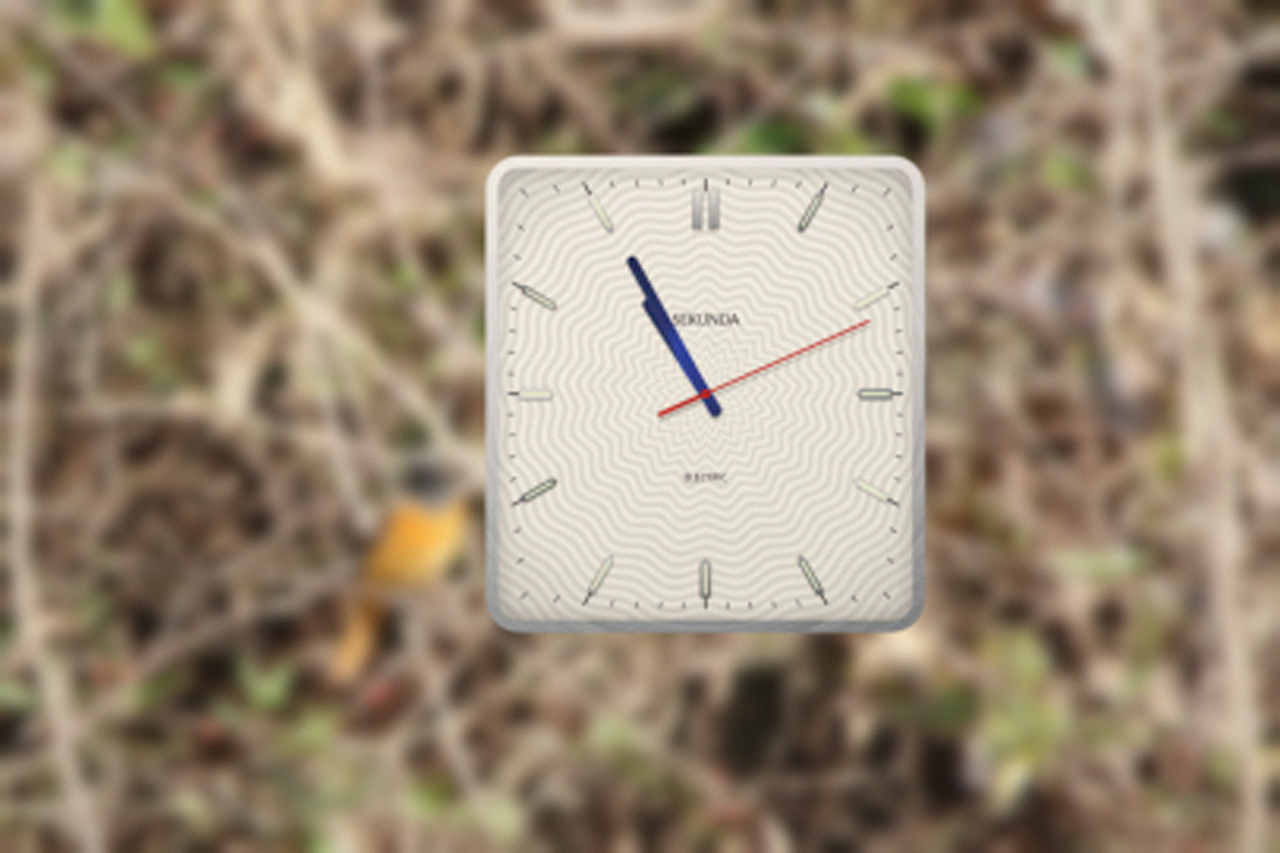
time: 10:55:11
